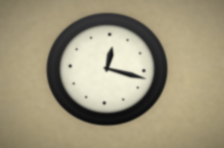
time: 12:17
